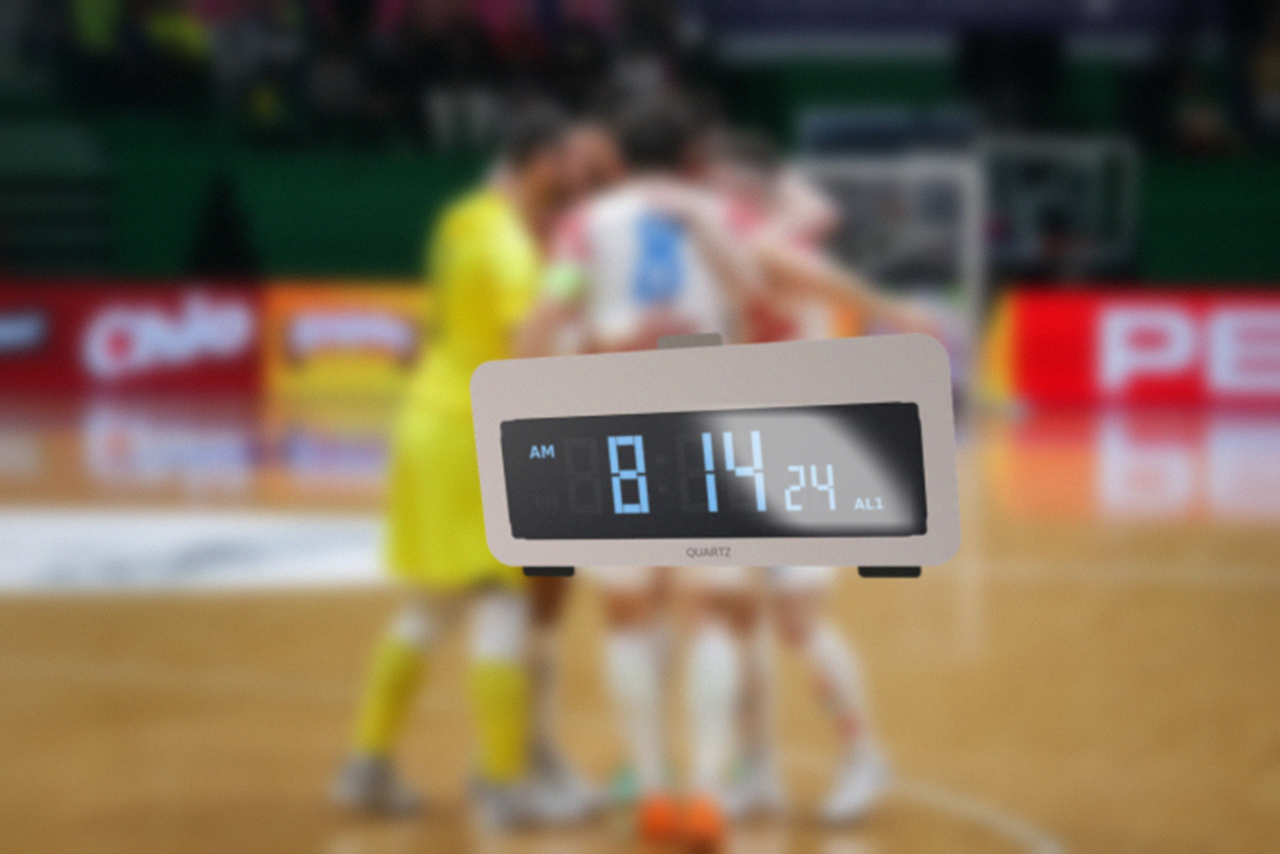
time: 8:14:24
